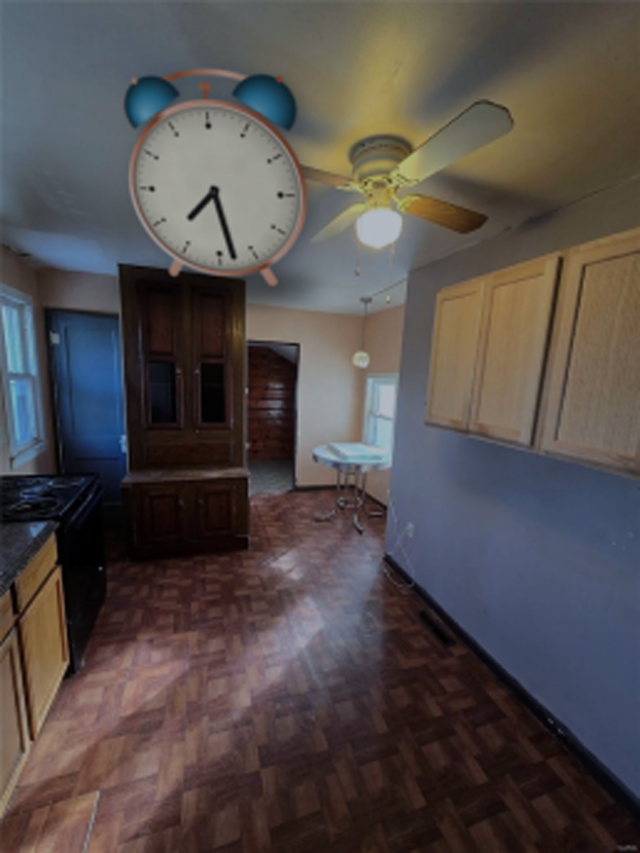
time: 7:28
